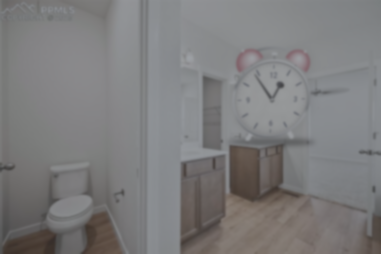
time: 12:54
